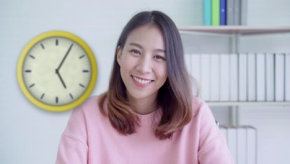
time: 5:05
